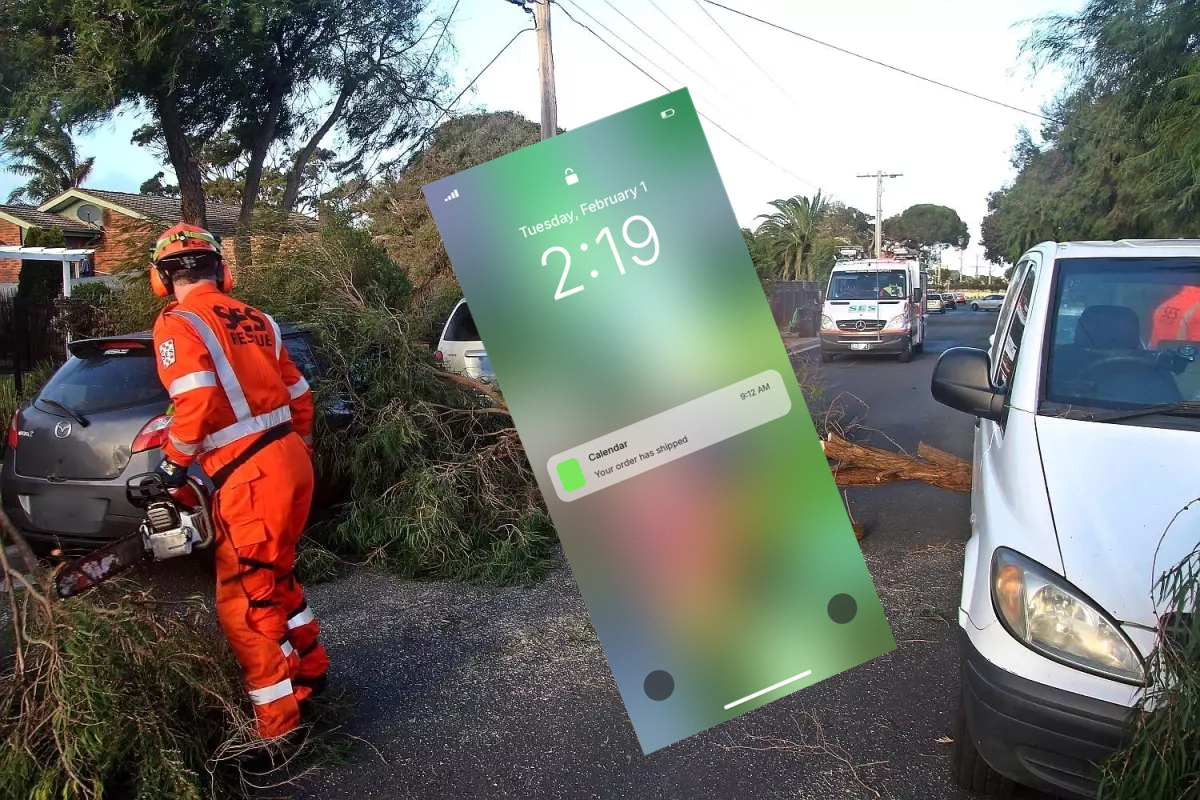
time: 2:19
